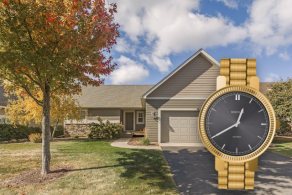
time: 12:40
